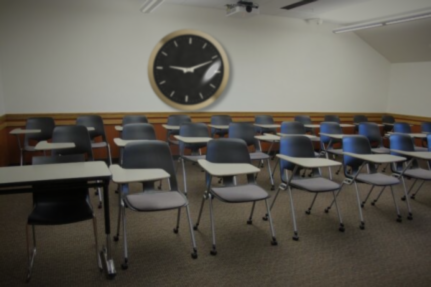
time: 9:11
